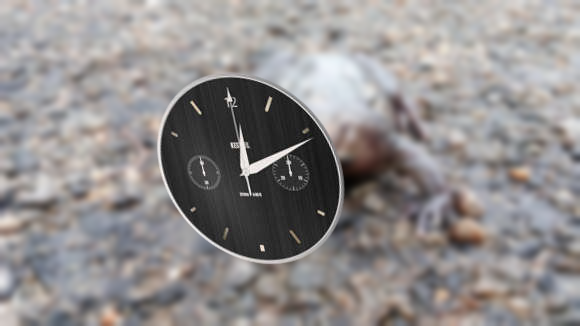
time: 12:11
